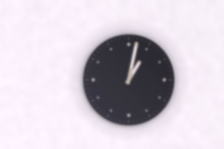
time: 1:02
